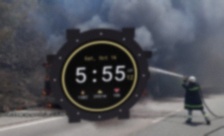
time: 5:55
